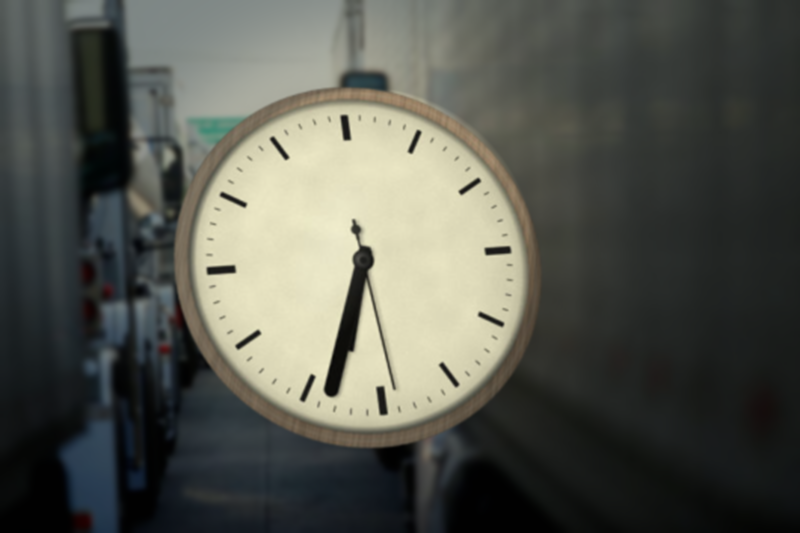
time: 6:33:29
